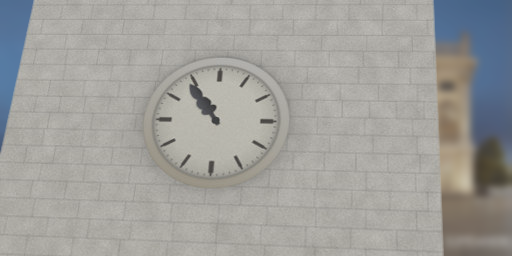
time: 10:54
